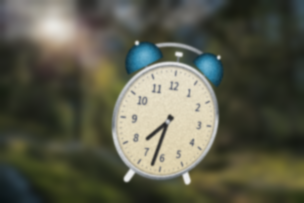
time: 7:32
